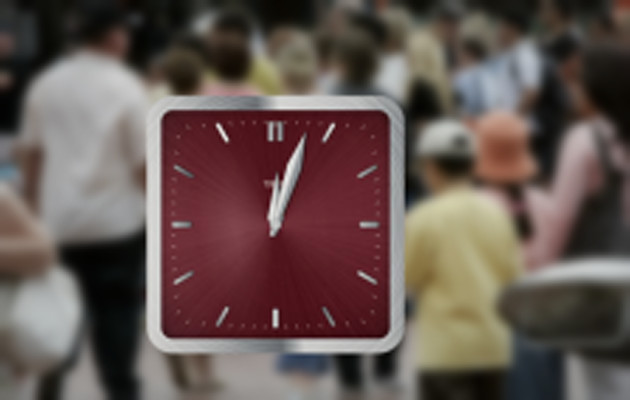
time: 12:03
